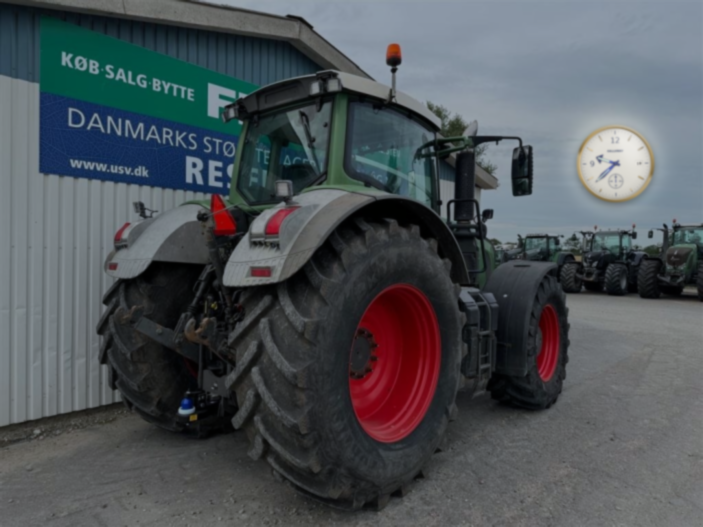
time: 9:38
